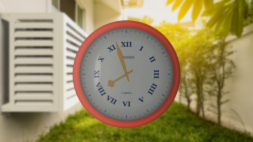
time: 7:57
